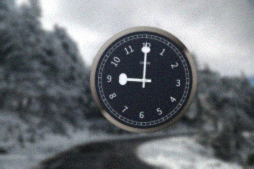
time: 9:00
